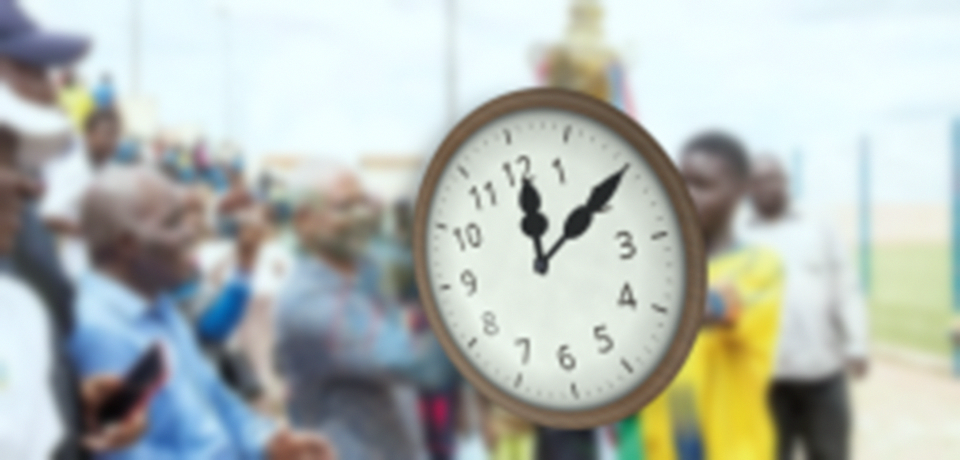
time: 12:10
